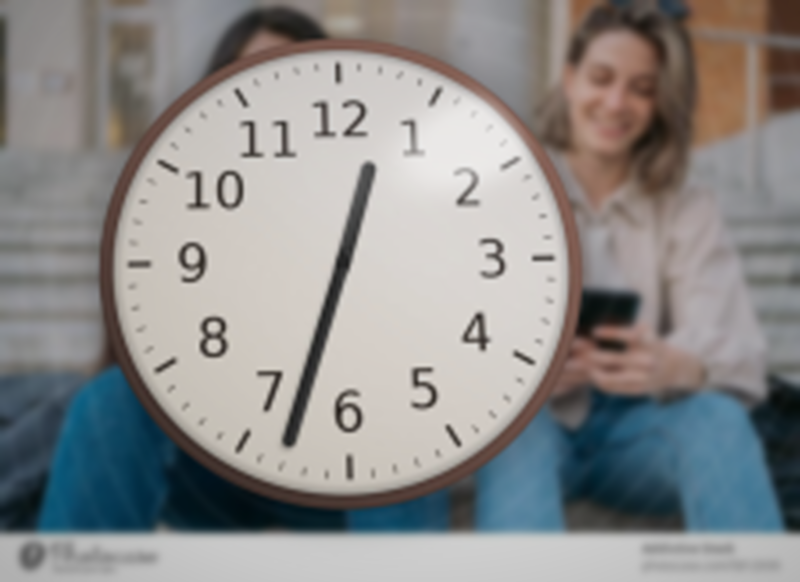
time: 12:33
